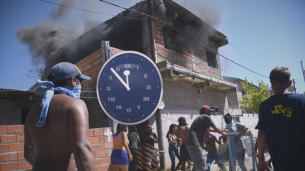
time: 11:53
